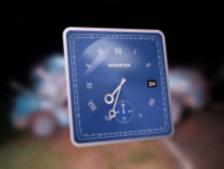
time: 7:34
